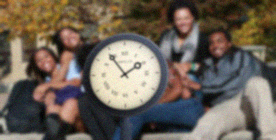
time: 1:54
